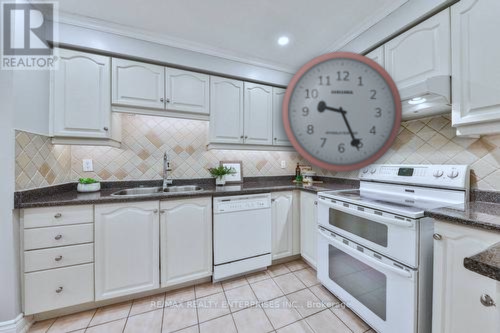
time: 9:26
